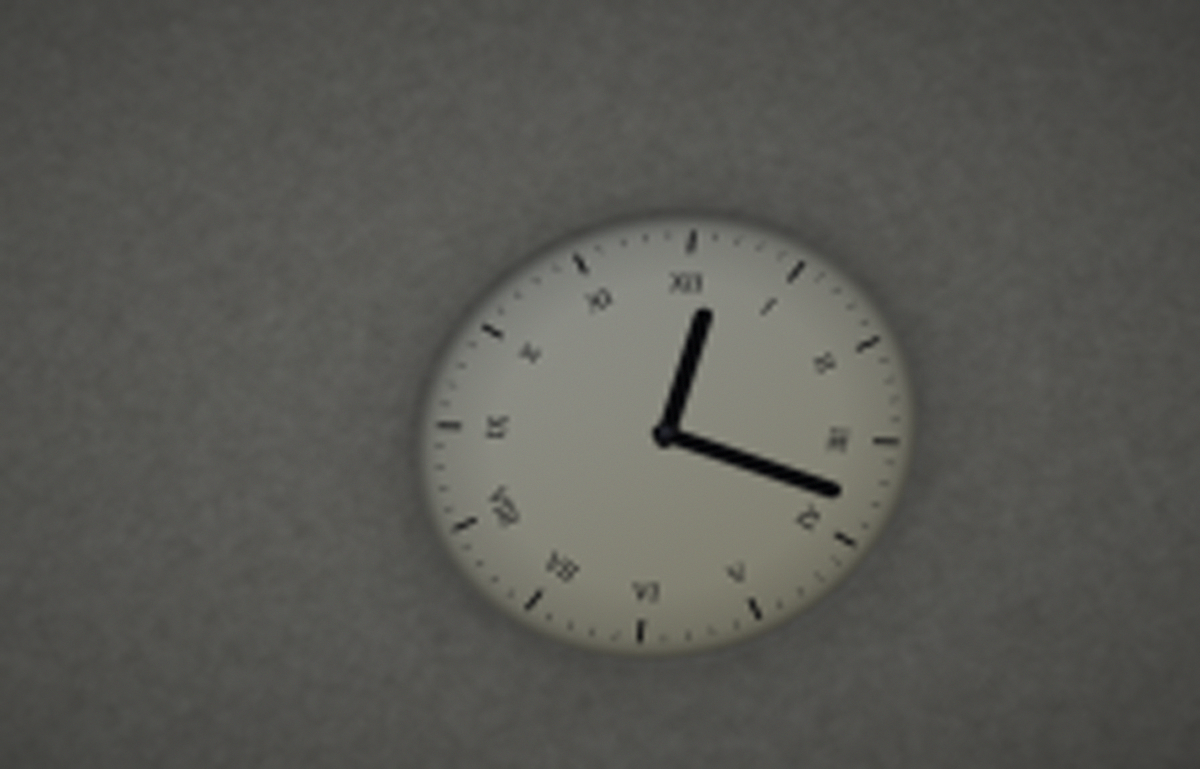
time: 12:18
